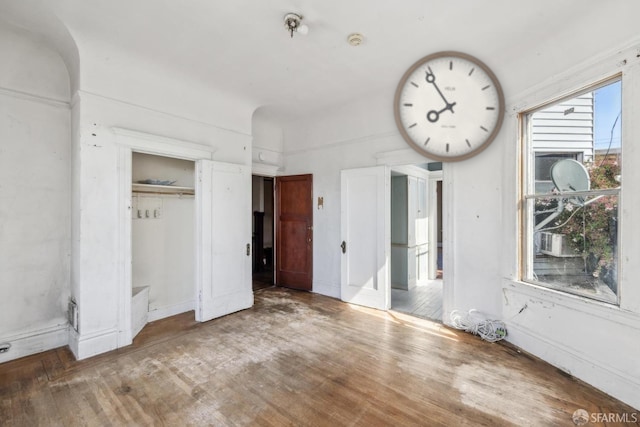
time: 7:54
